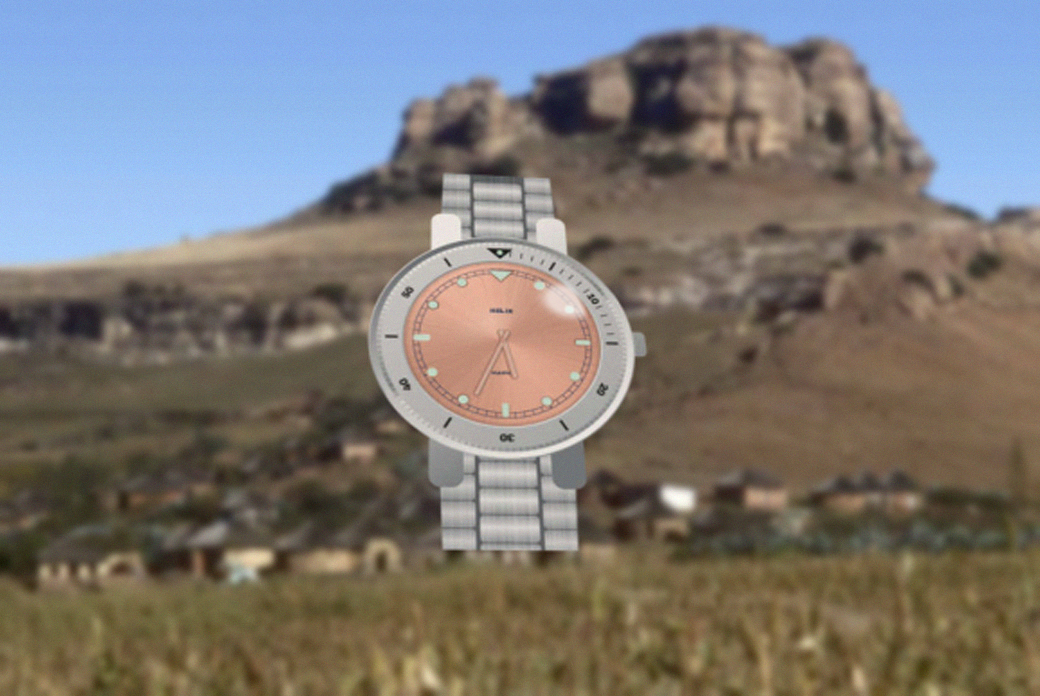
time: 5:34
